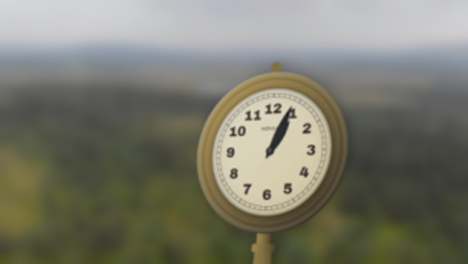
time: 1:04
